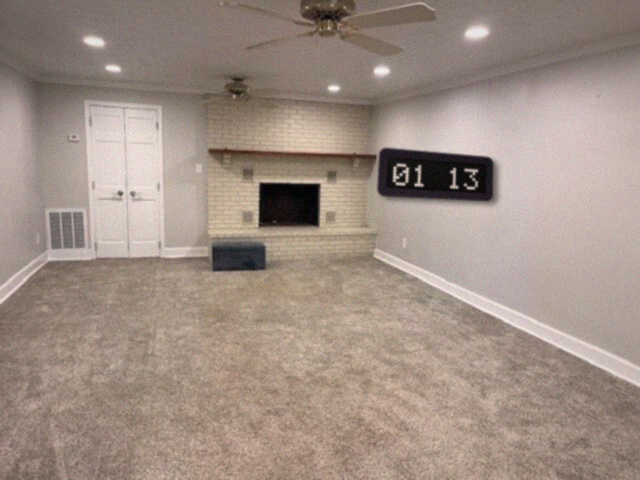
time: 1:13
